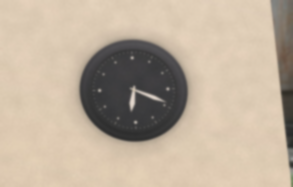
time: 6:19
